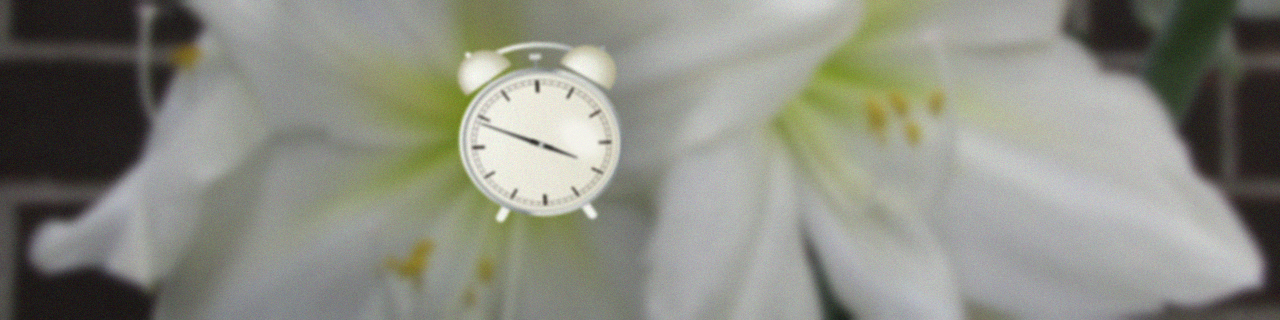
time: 3:49
